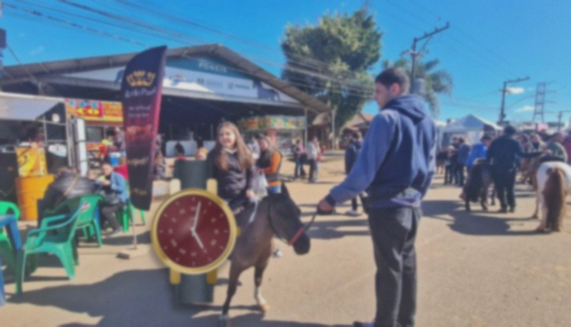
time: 5:02
